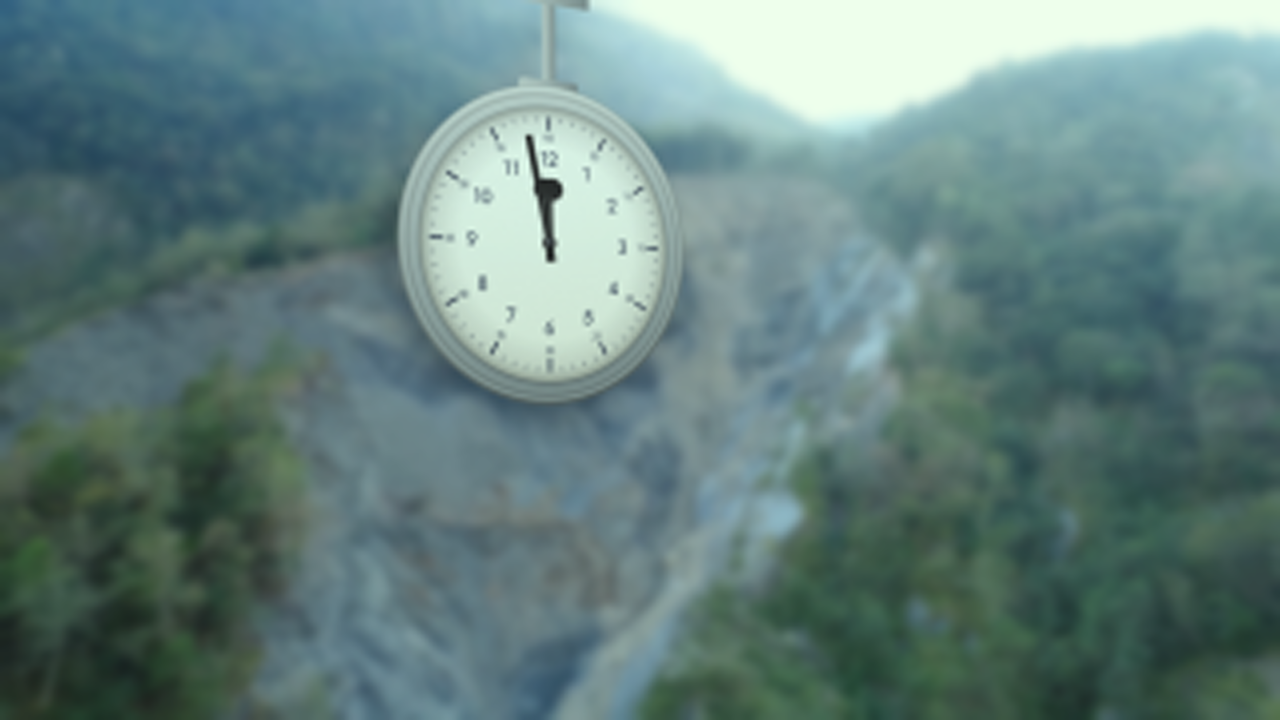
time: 11:58
